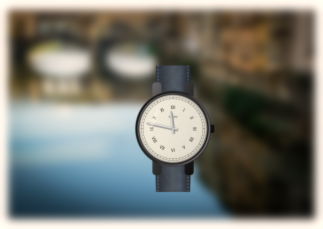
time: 11:47
